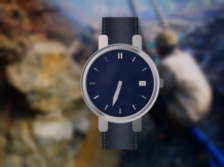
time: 6:33
